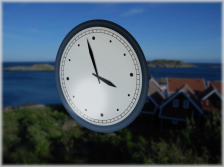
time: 3:58
